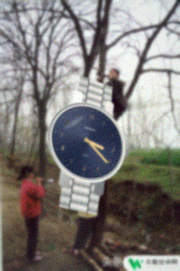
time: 3:21
